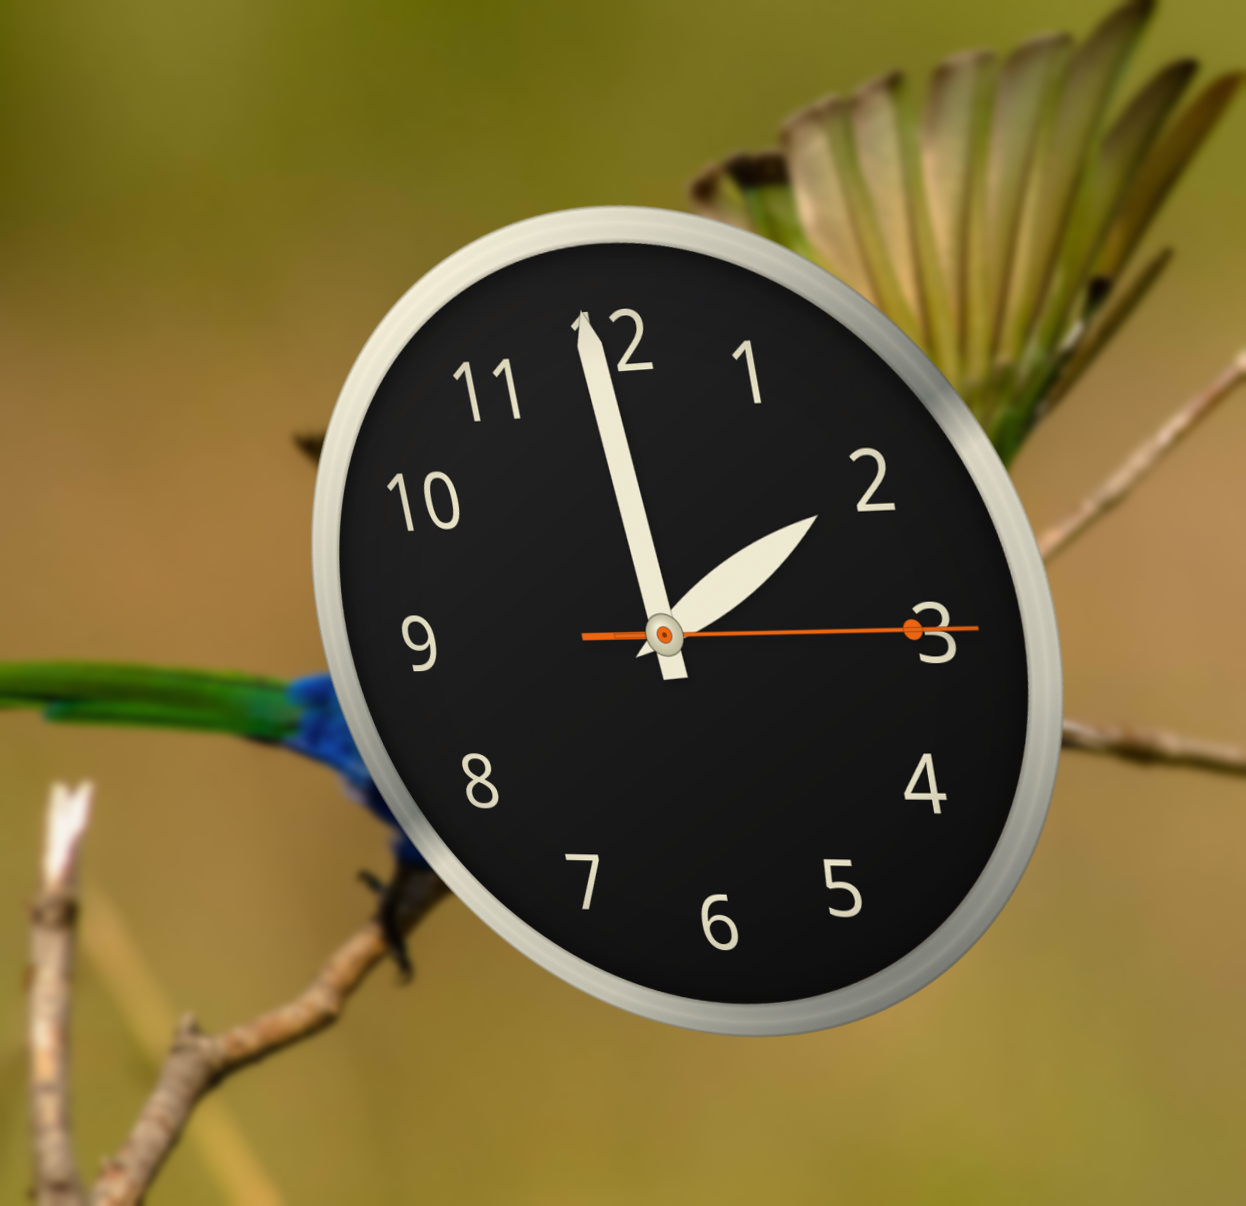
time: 1:59:15
